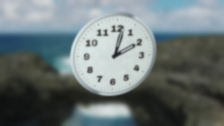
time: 2:02
